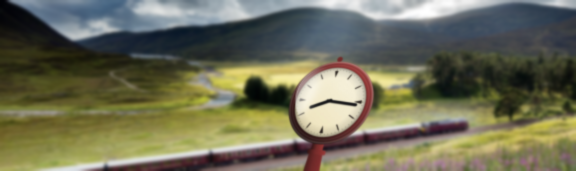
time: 8:16
